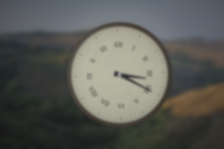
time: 3:20
